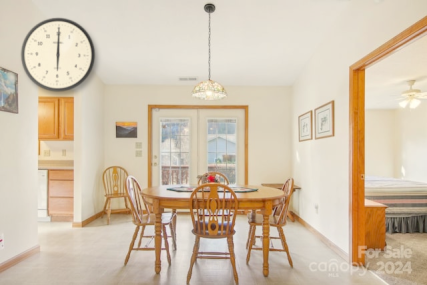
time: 6:00
